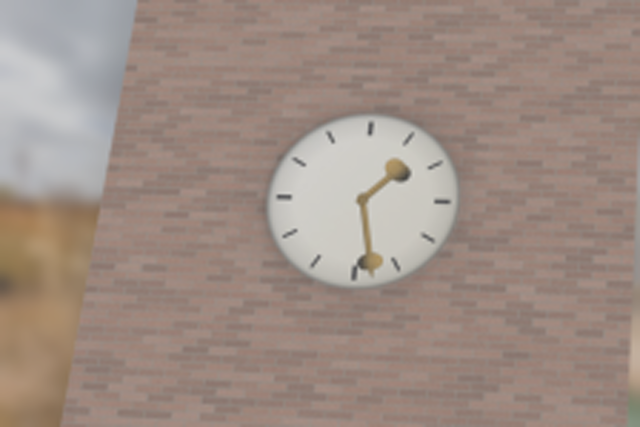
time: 1:28
